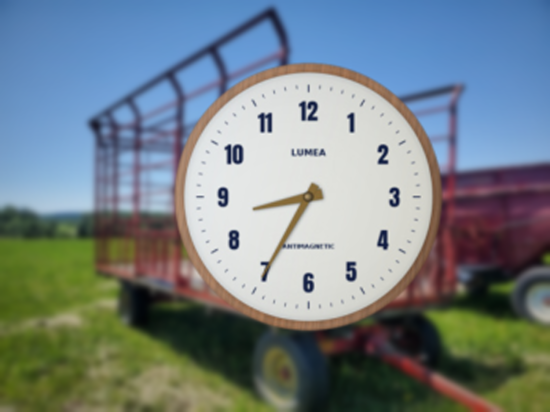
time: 8:35
